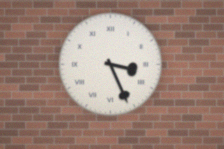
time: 3:26
